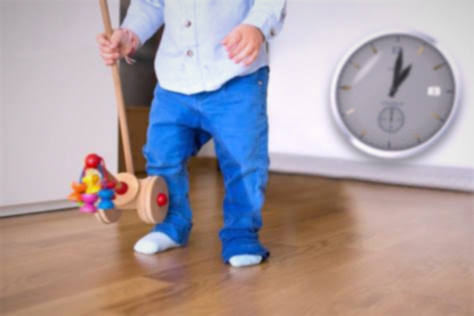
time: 1:01
